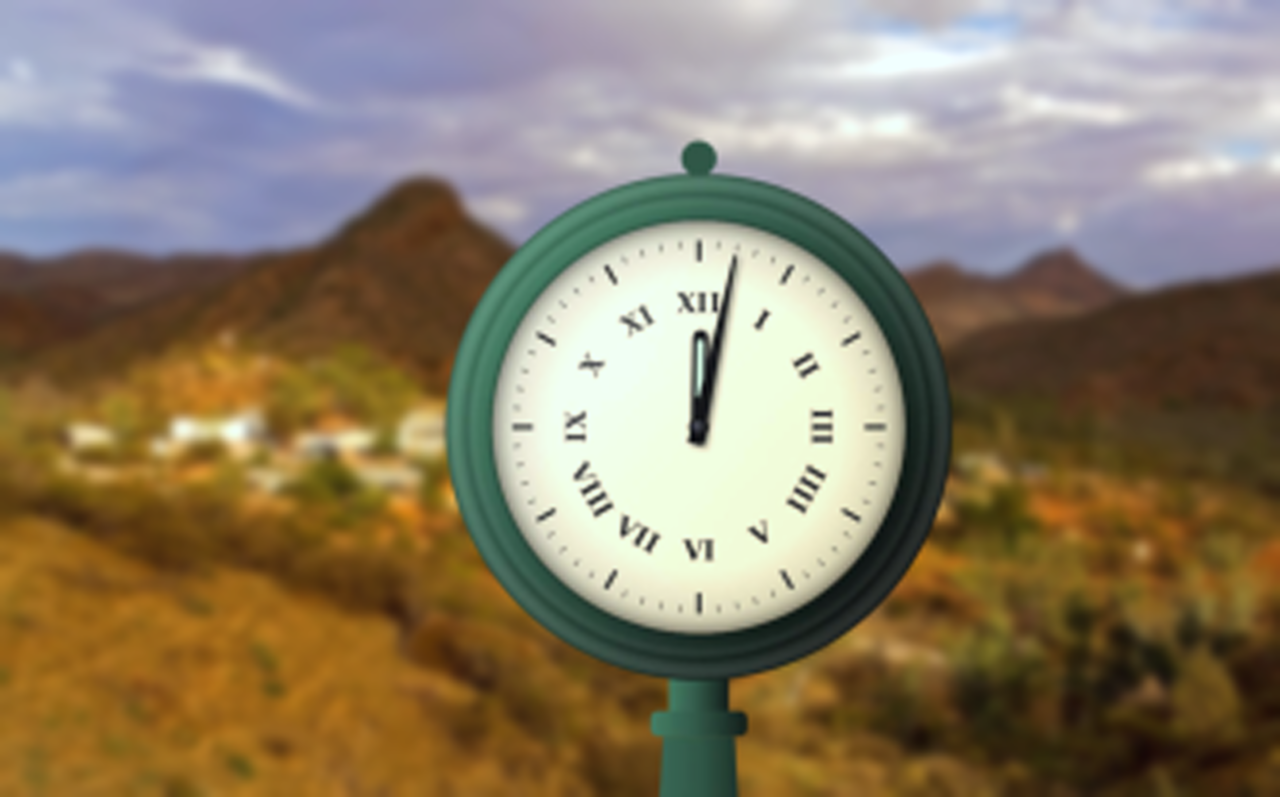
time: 12:02
